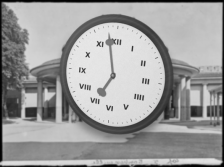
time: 6:58
